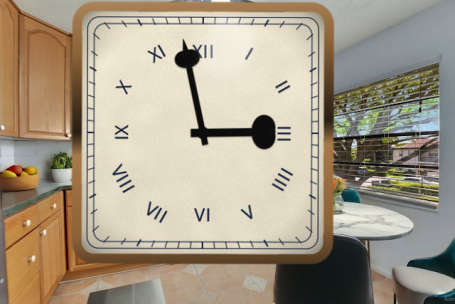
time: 2:58
